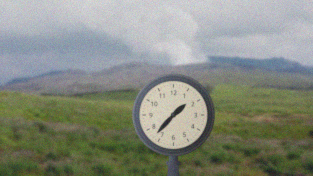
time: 1:37
